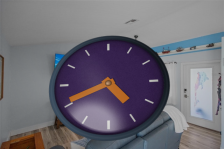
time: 4:41
